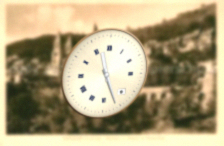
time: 11:26
